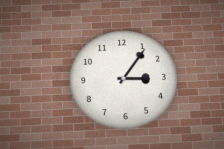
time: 3:06
